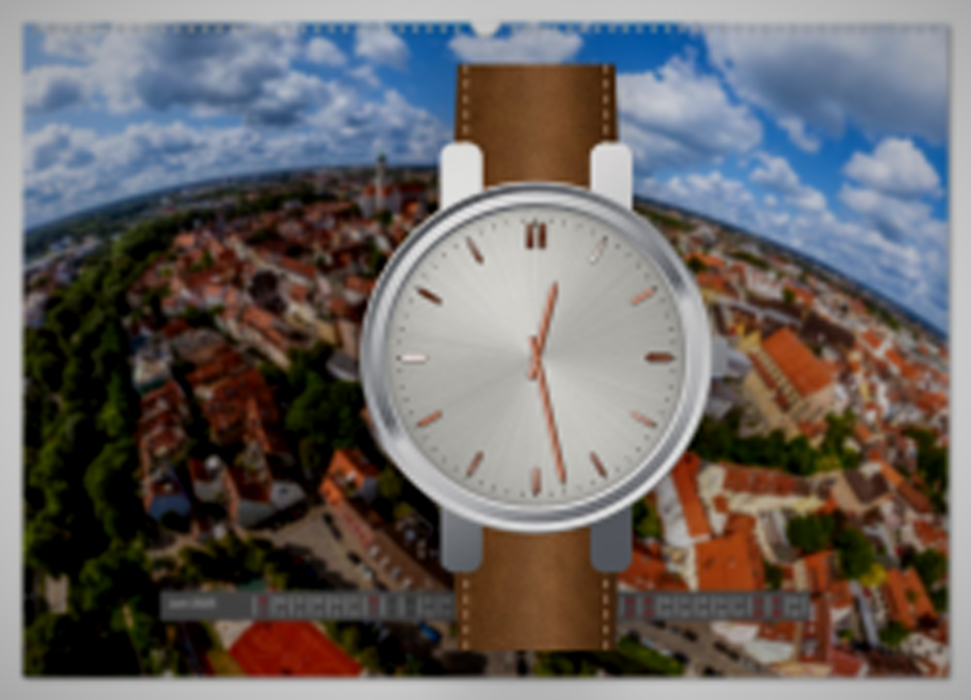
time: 12:28
